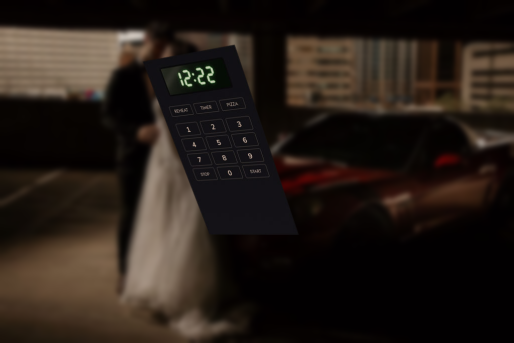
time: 12:22
